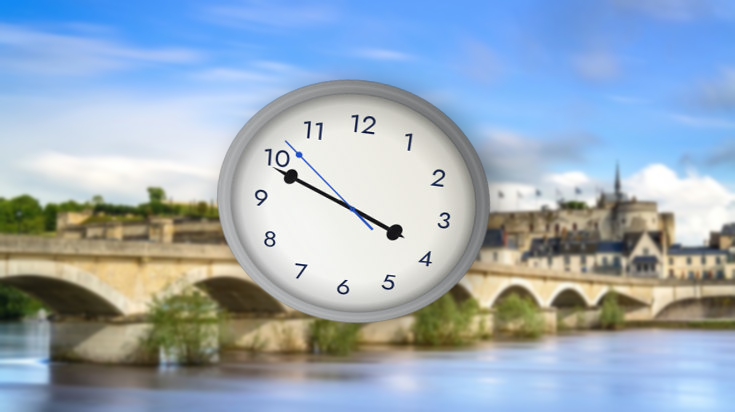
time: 3:48:52
